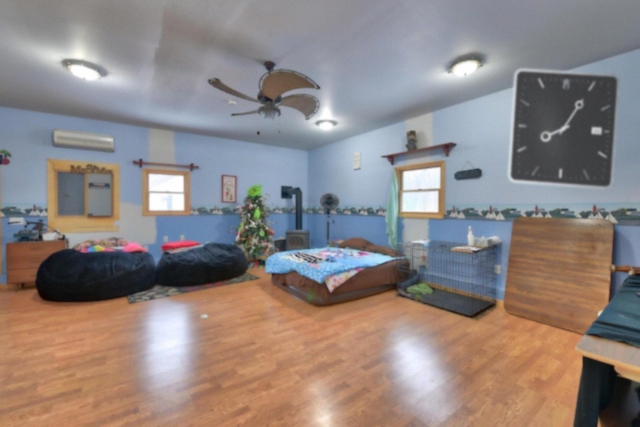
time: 8:05
